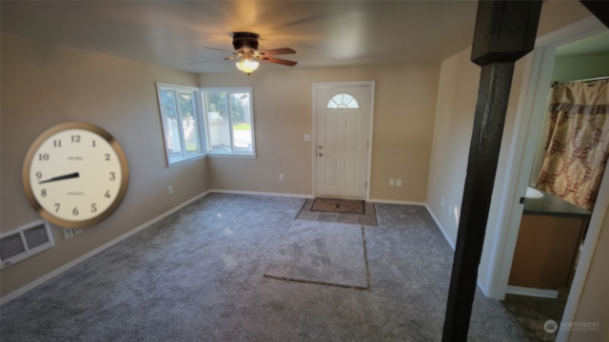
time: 8:43
